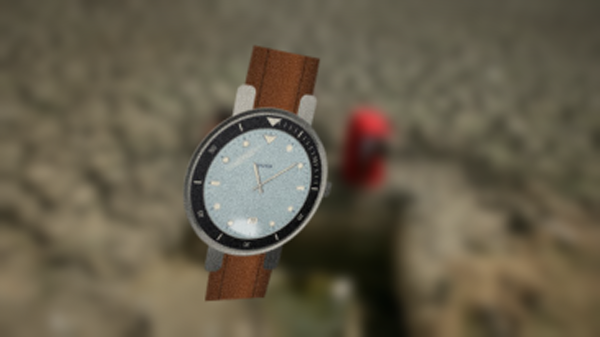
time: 11:09
